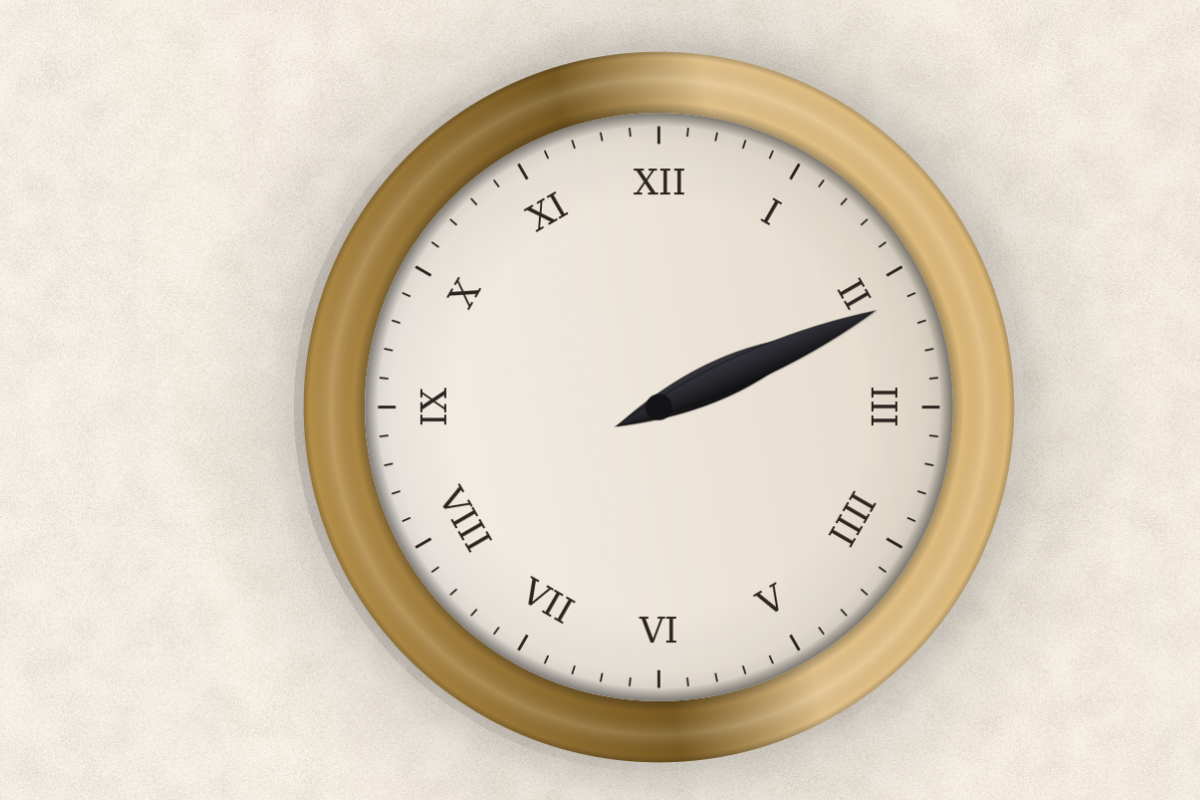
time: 2:11
